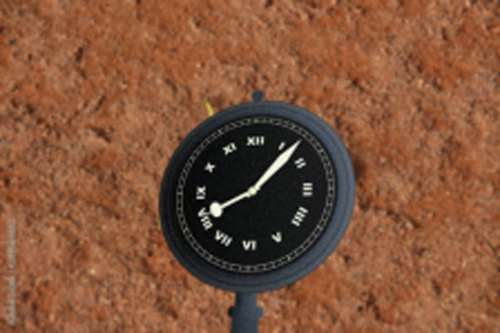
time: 8:07
